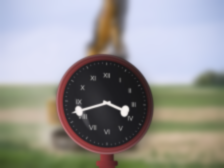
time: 3:42
